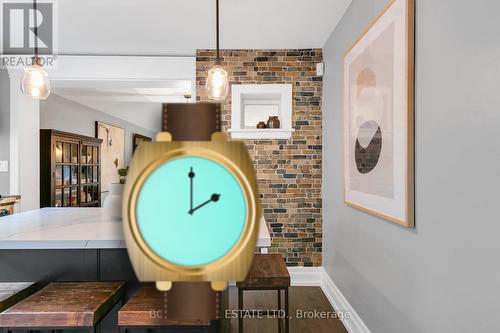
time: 2:00
